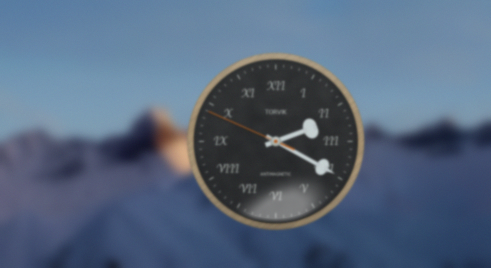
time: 2:19:49
